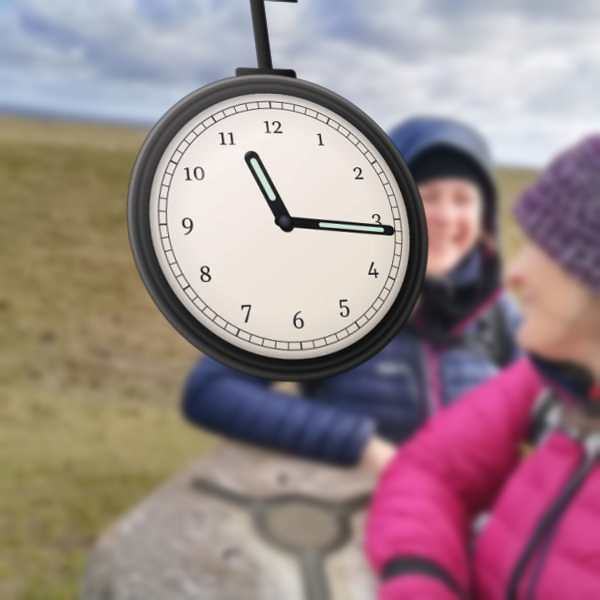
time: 11:16
